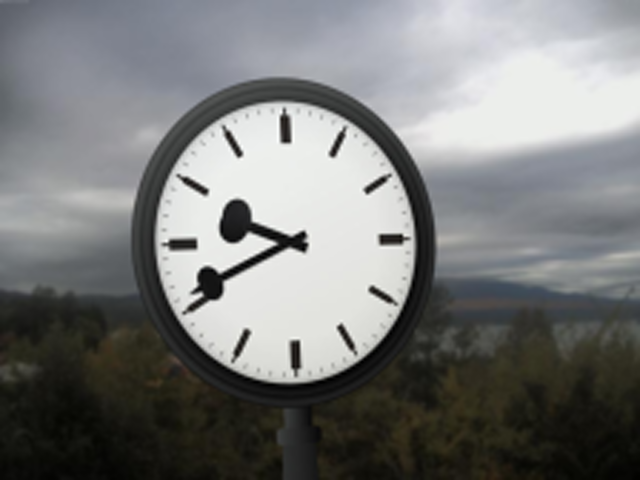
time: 9:41
